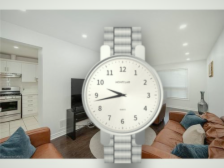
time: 9:43
